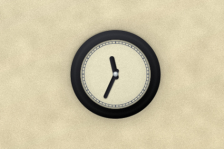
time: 11:34
